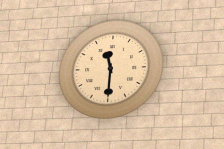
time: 11:30
